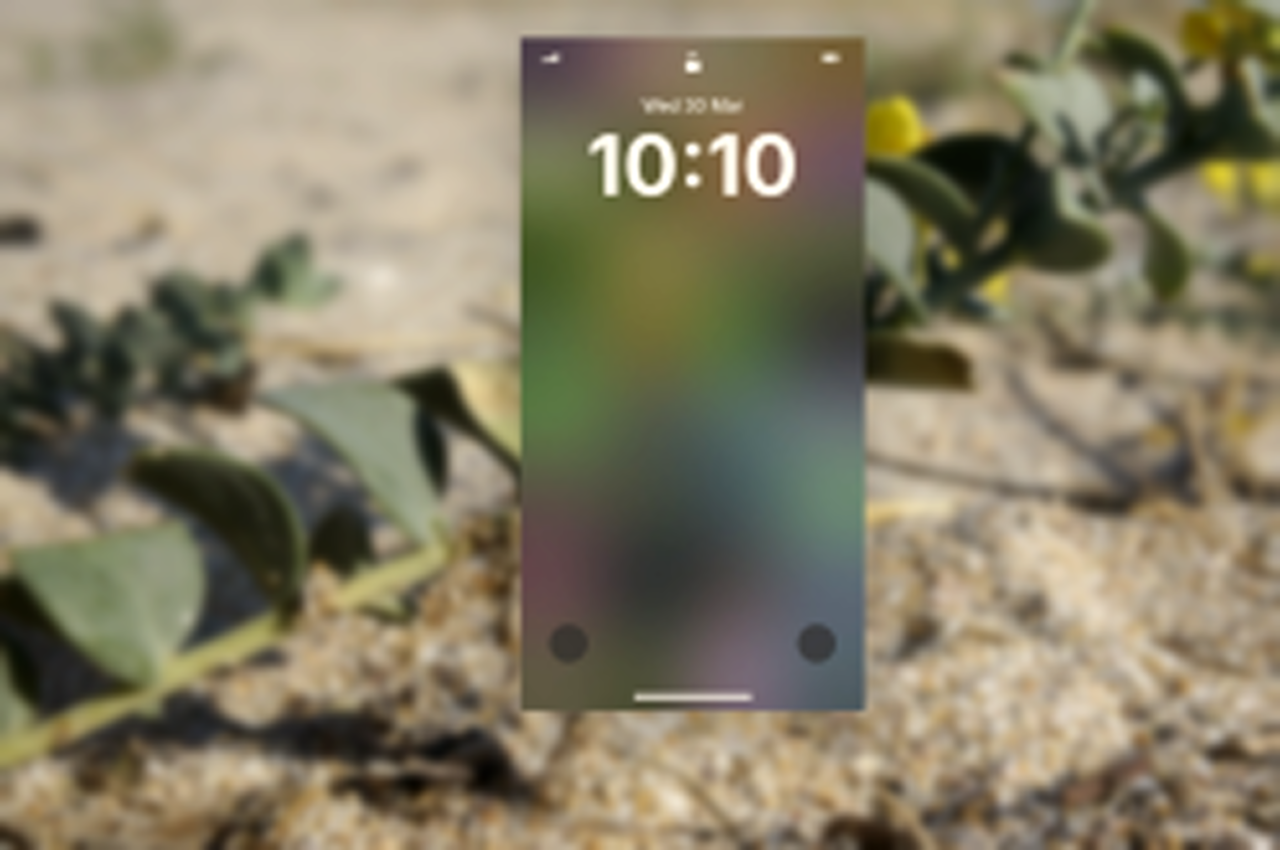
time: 10:10
